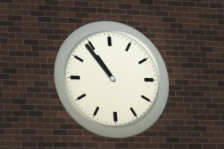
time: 10:54
